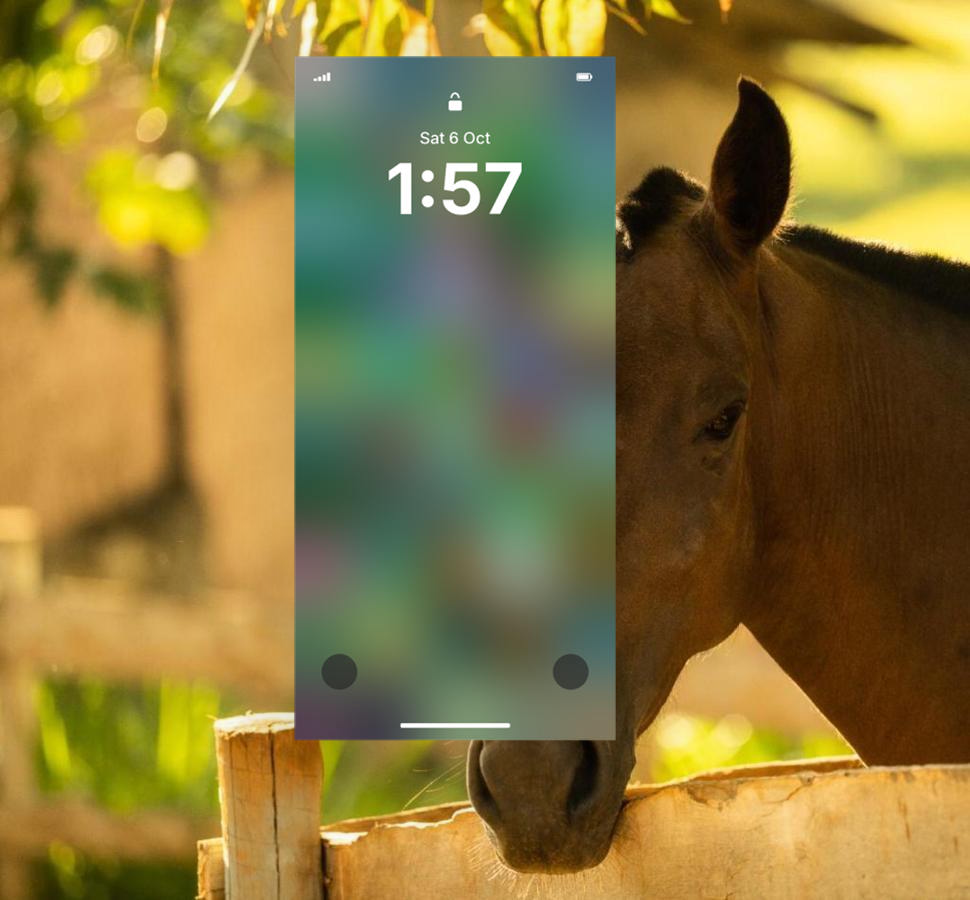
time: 1:57
